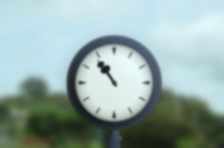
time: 10:54
